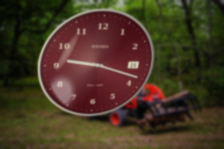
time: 9:18
